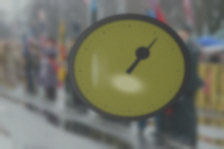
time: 1:06
